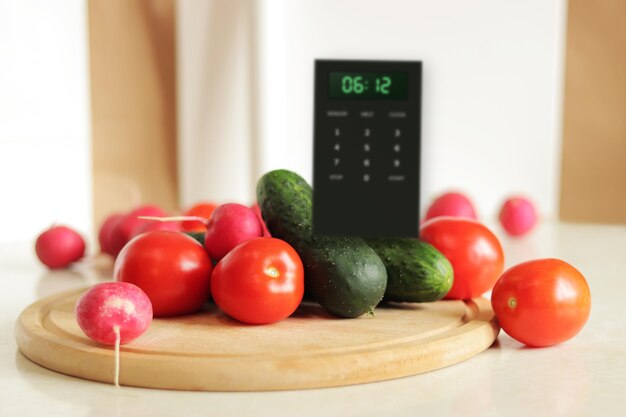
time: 6:12
